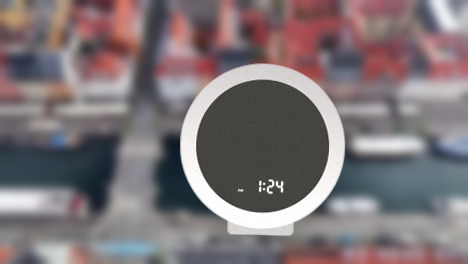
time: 1:24
